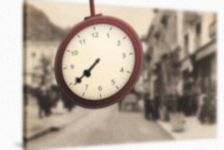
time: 7:39
